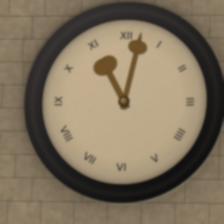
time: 11:02
